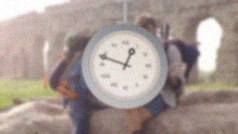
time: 12:48
